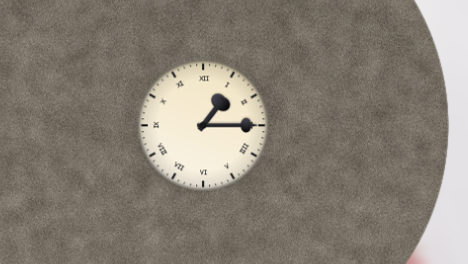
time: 1:15
